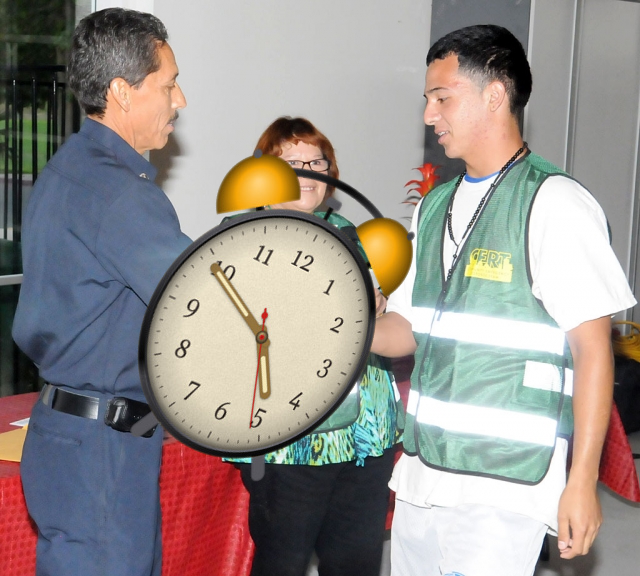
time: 4:49:26
